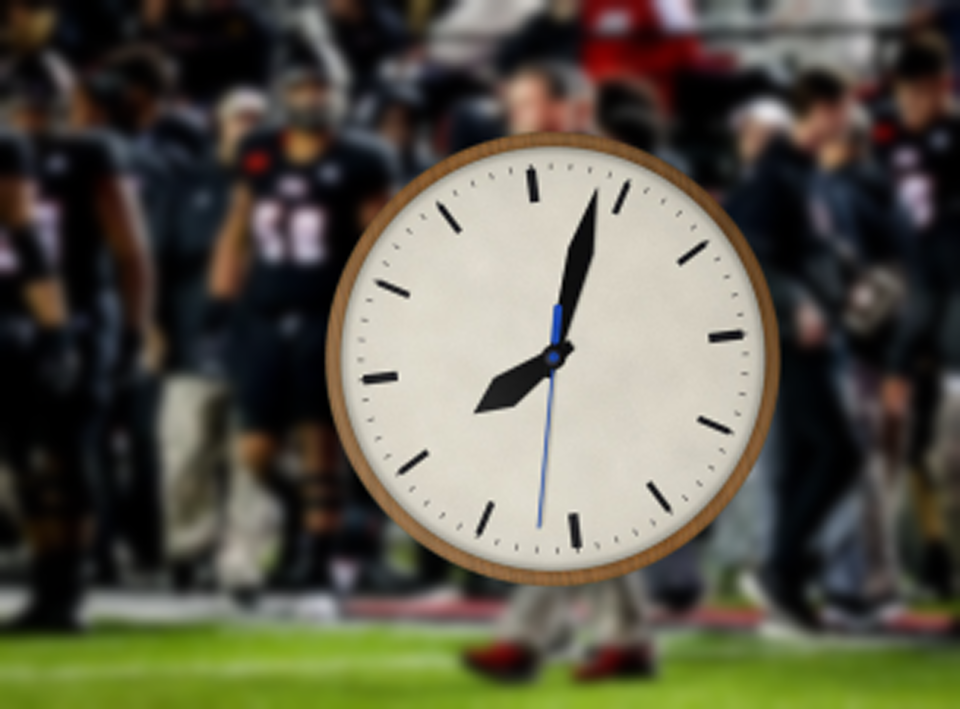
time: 8:03:32
